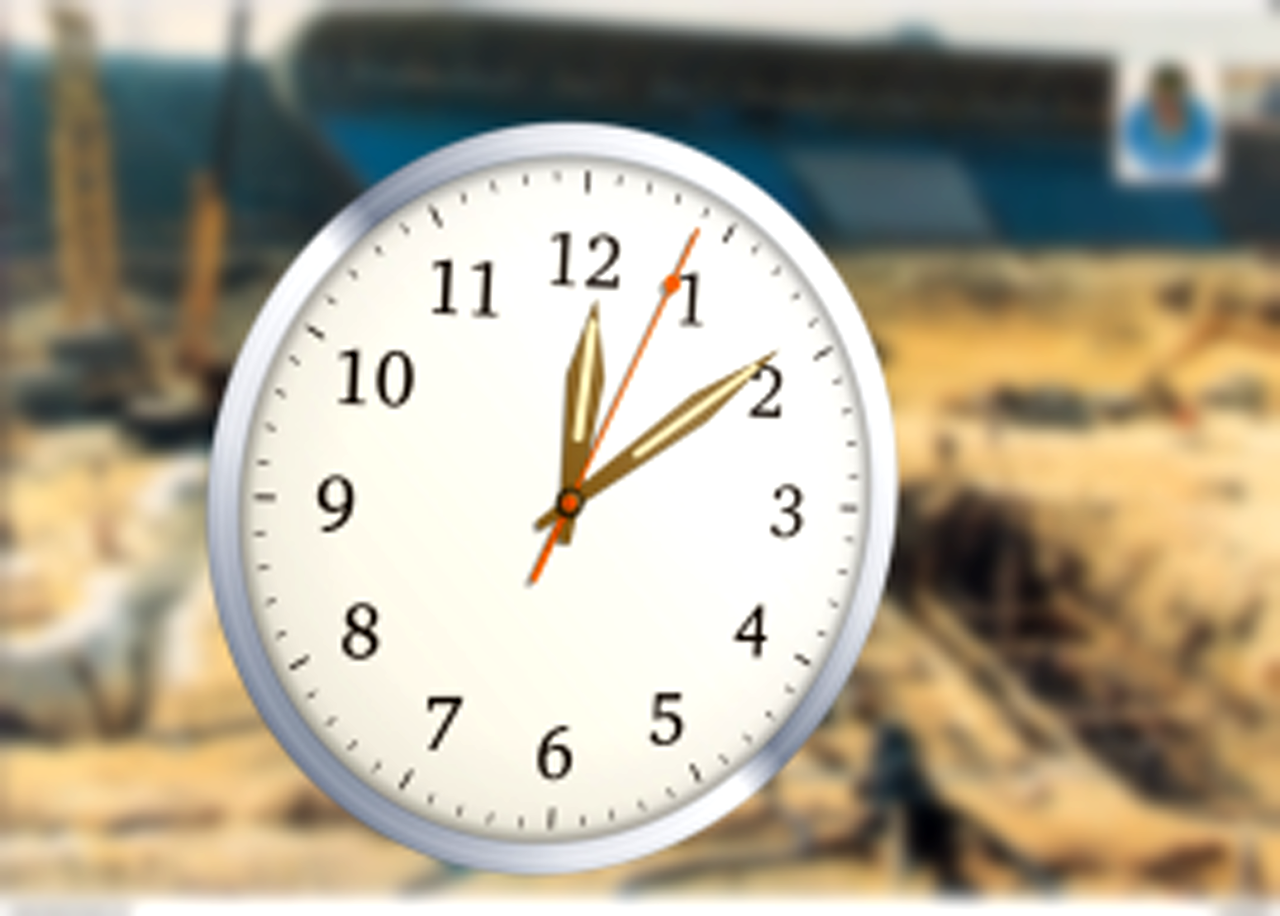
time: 12:09:04
